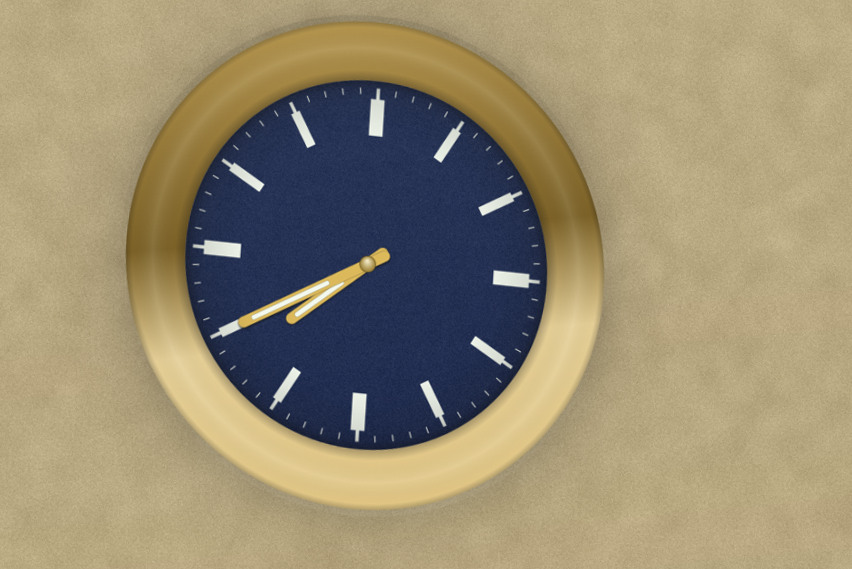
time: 7:40
